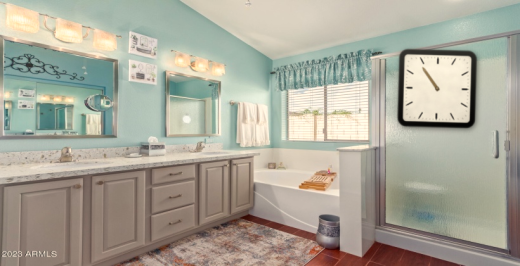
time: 10:54
